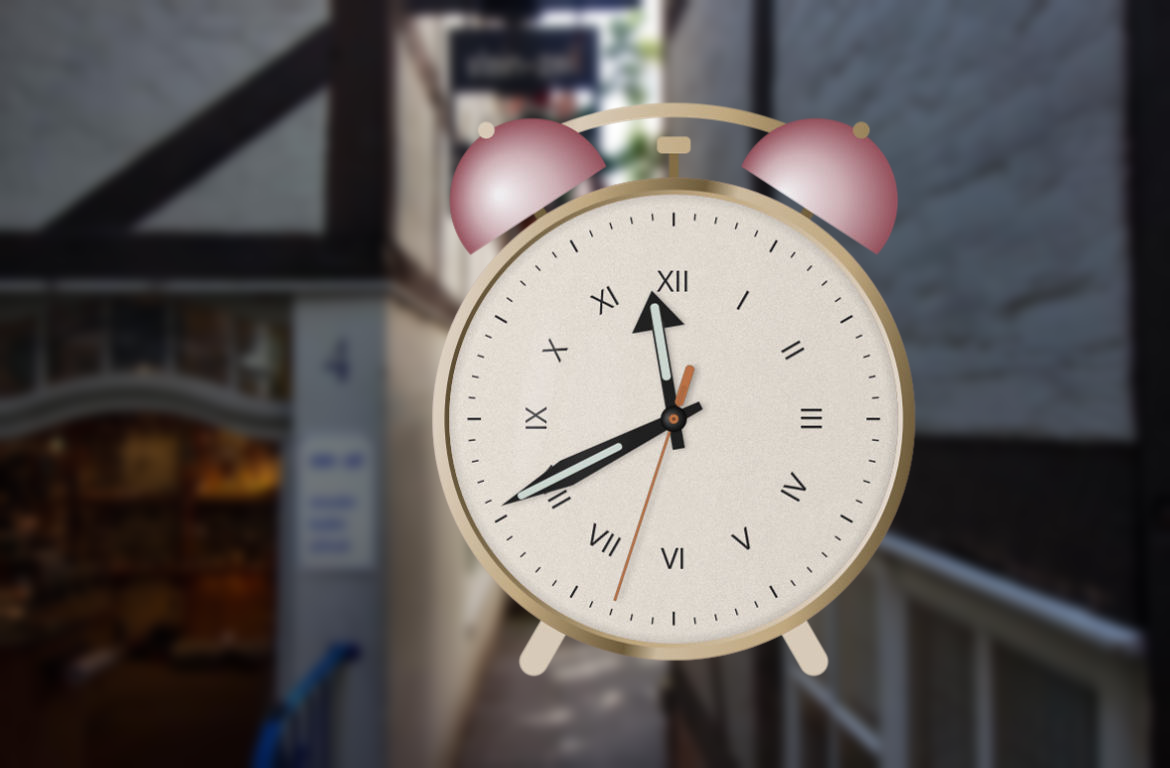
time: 11:40:33
